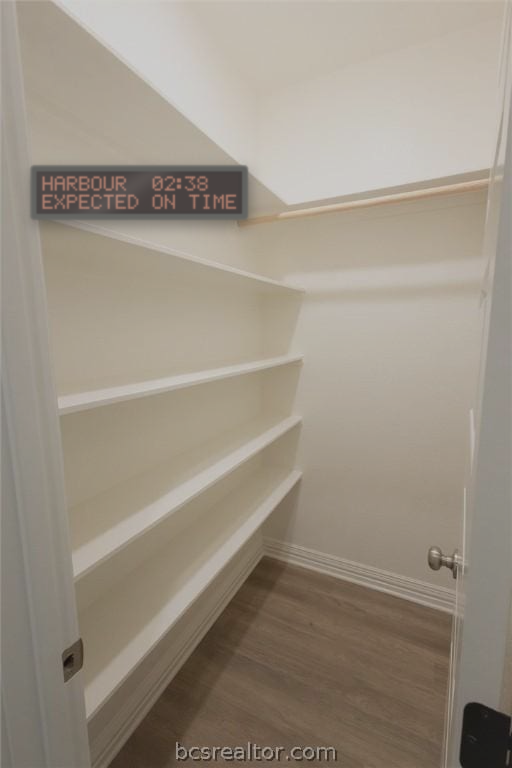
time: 2:38
